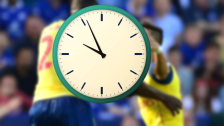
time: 9:56
